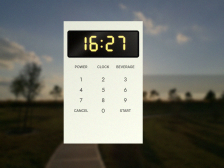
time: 16:27
